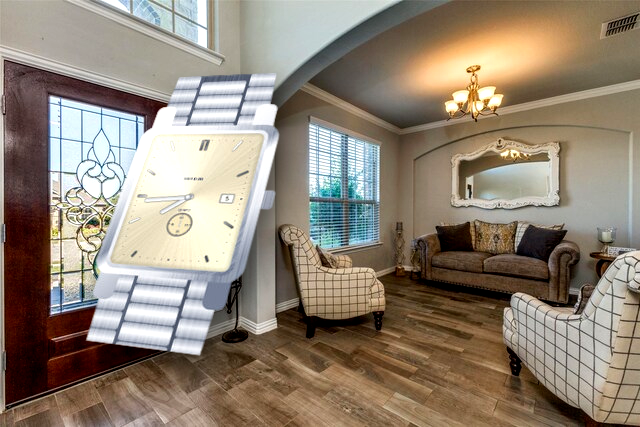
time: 7:44
